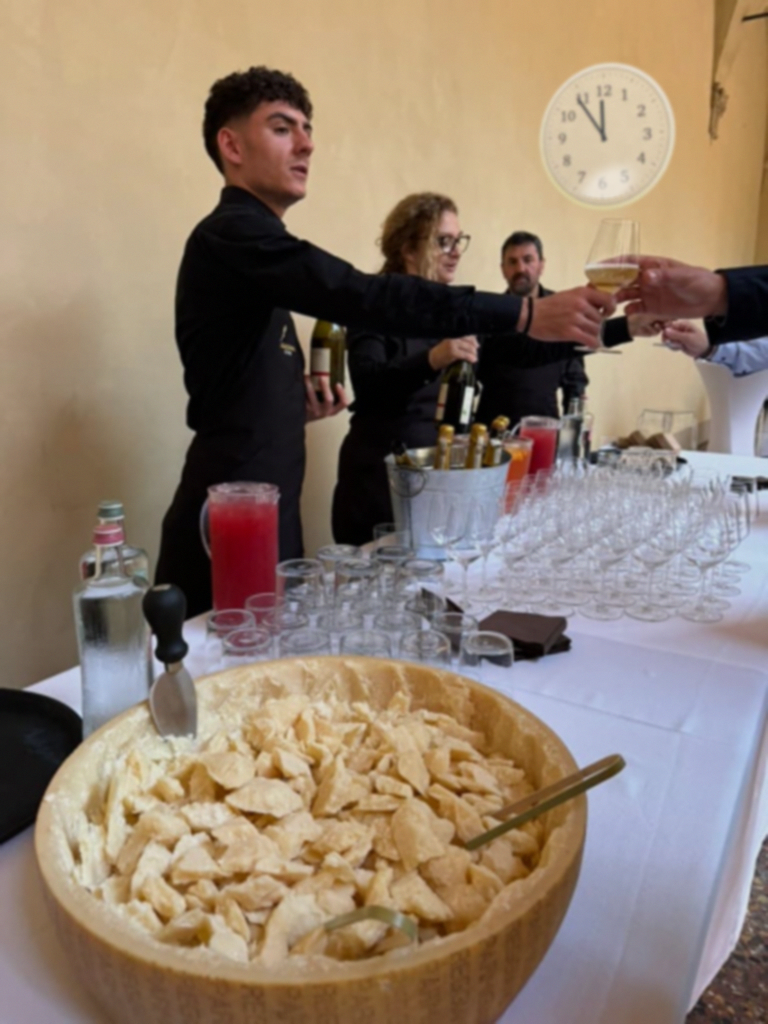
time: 11:54
